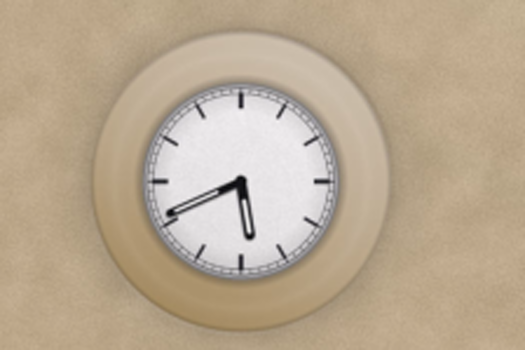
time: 5:41
